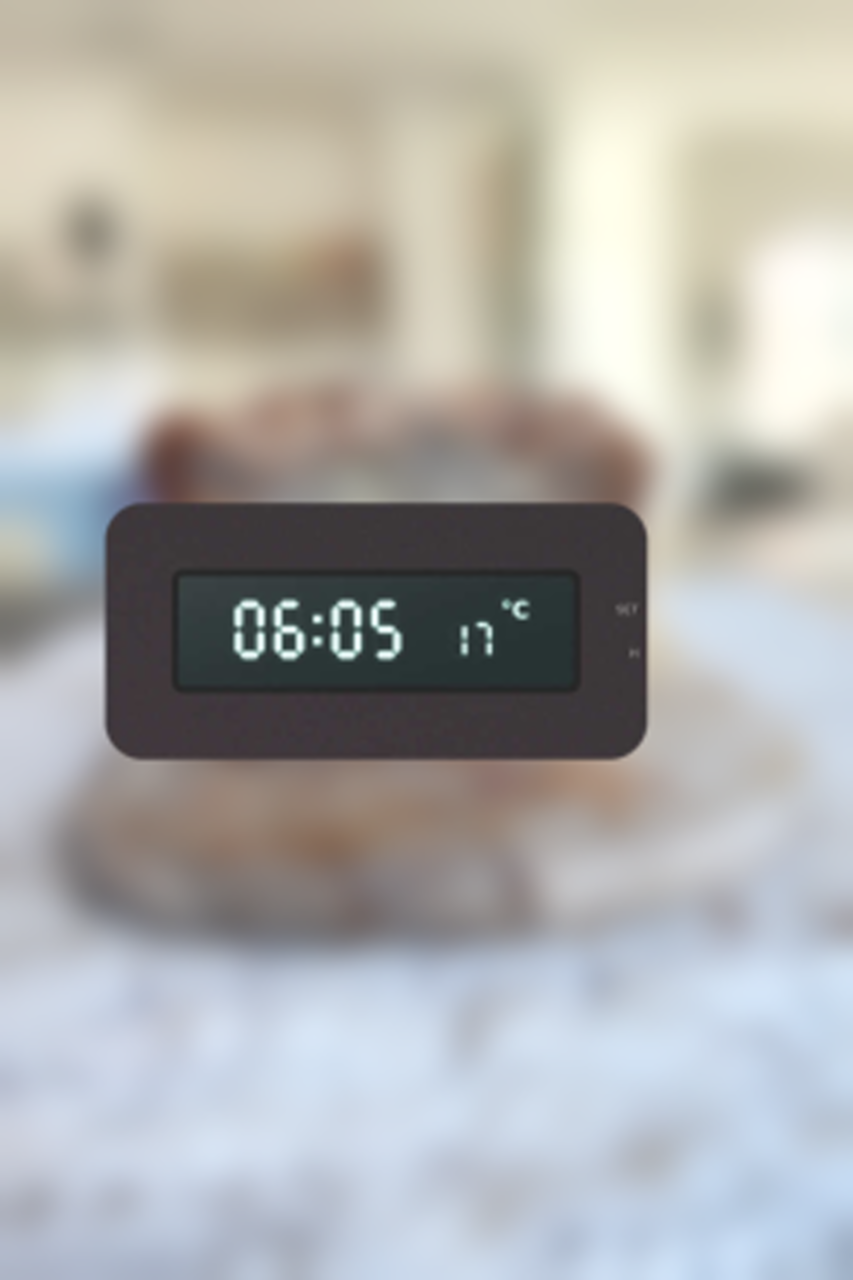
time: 6:05
